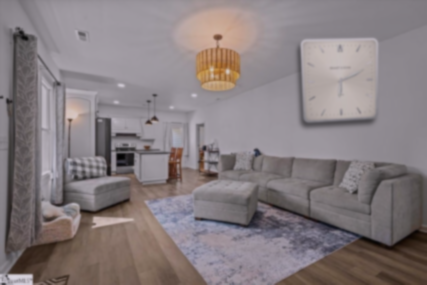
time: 6:11
